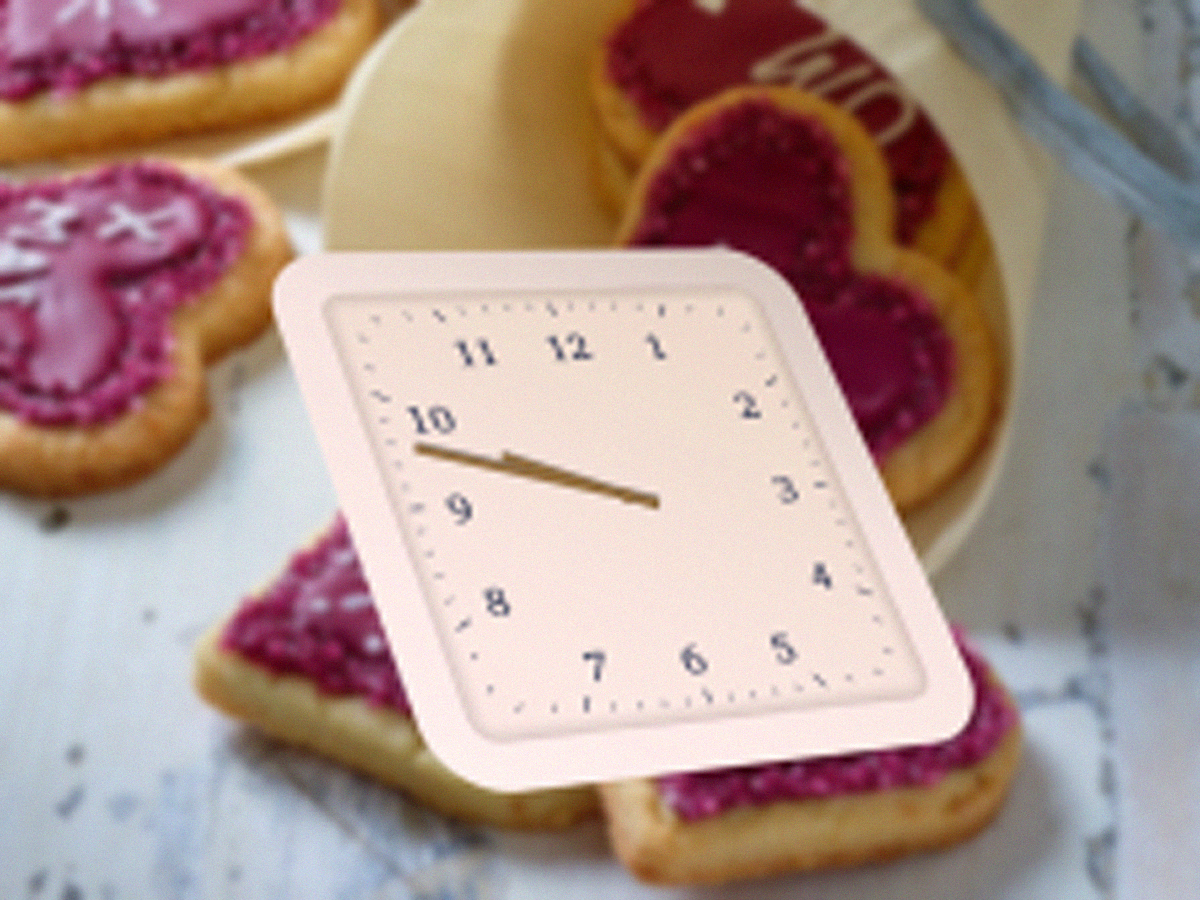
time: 9:48
